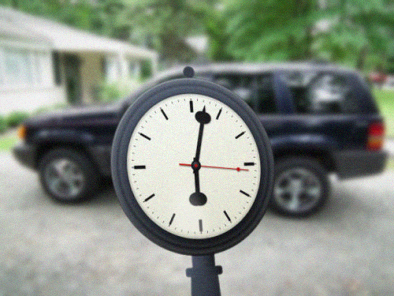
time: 6:02:16
